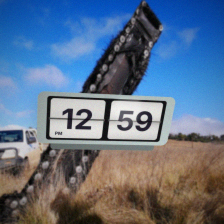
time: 12:59
